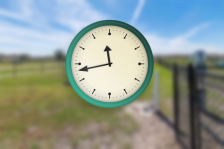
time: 11:43
